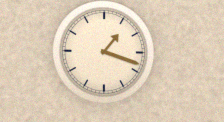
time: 1:18
